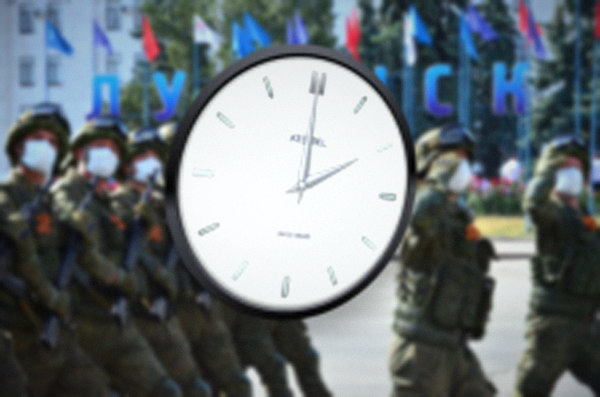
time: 2:00
